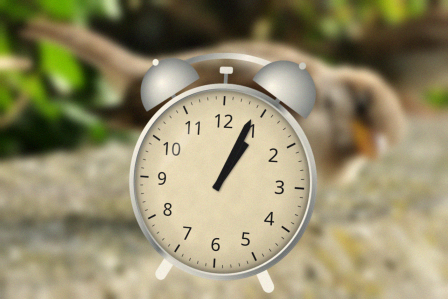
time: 1:04
